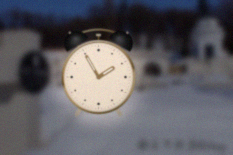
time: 1:55
